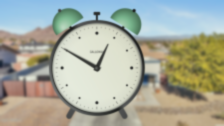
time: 12:50
